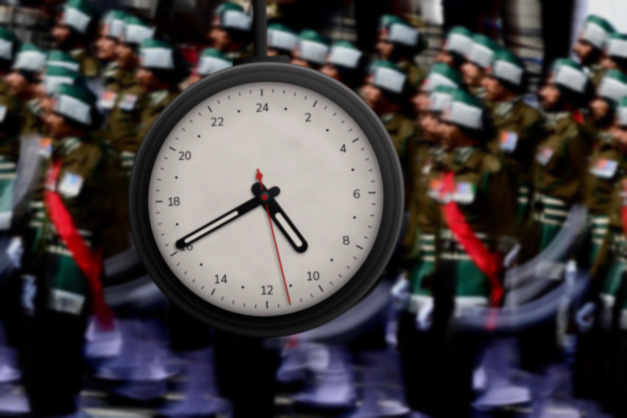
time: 9:40:28
